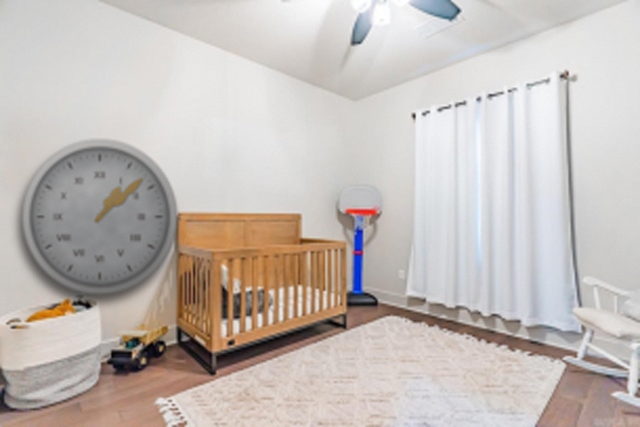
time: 1:08
